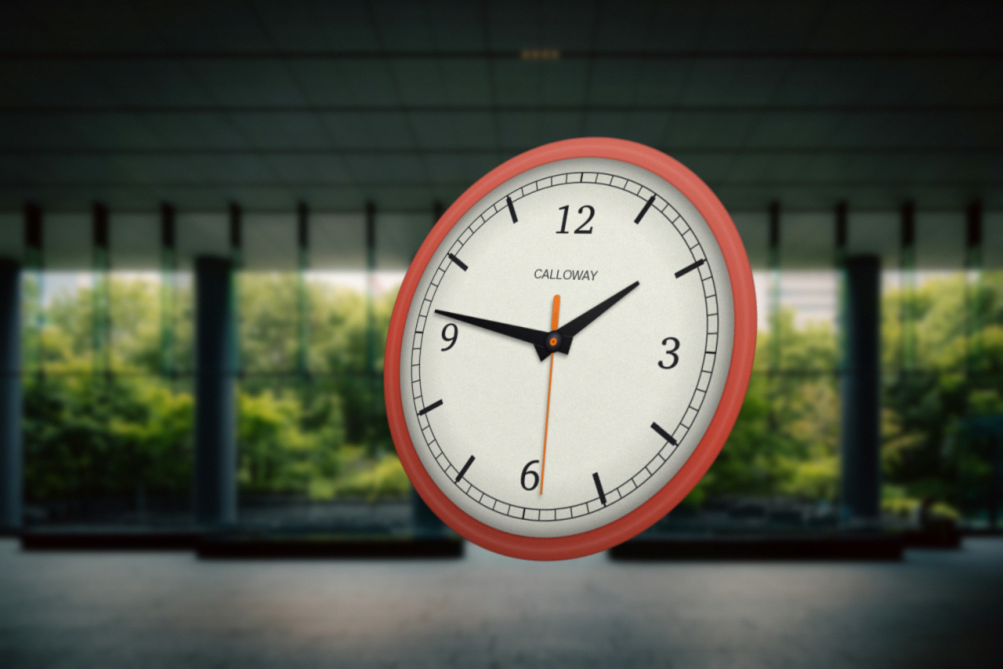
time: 1:46:29
